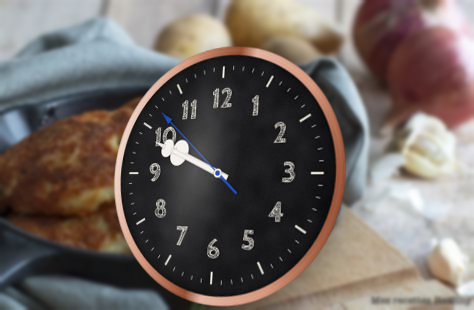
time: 9:48:52
